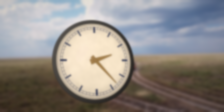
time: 2:23
